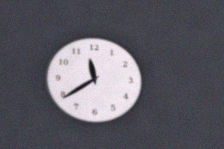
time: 11:39
